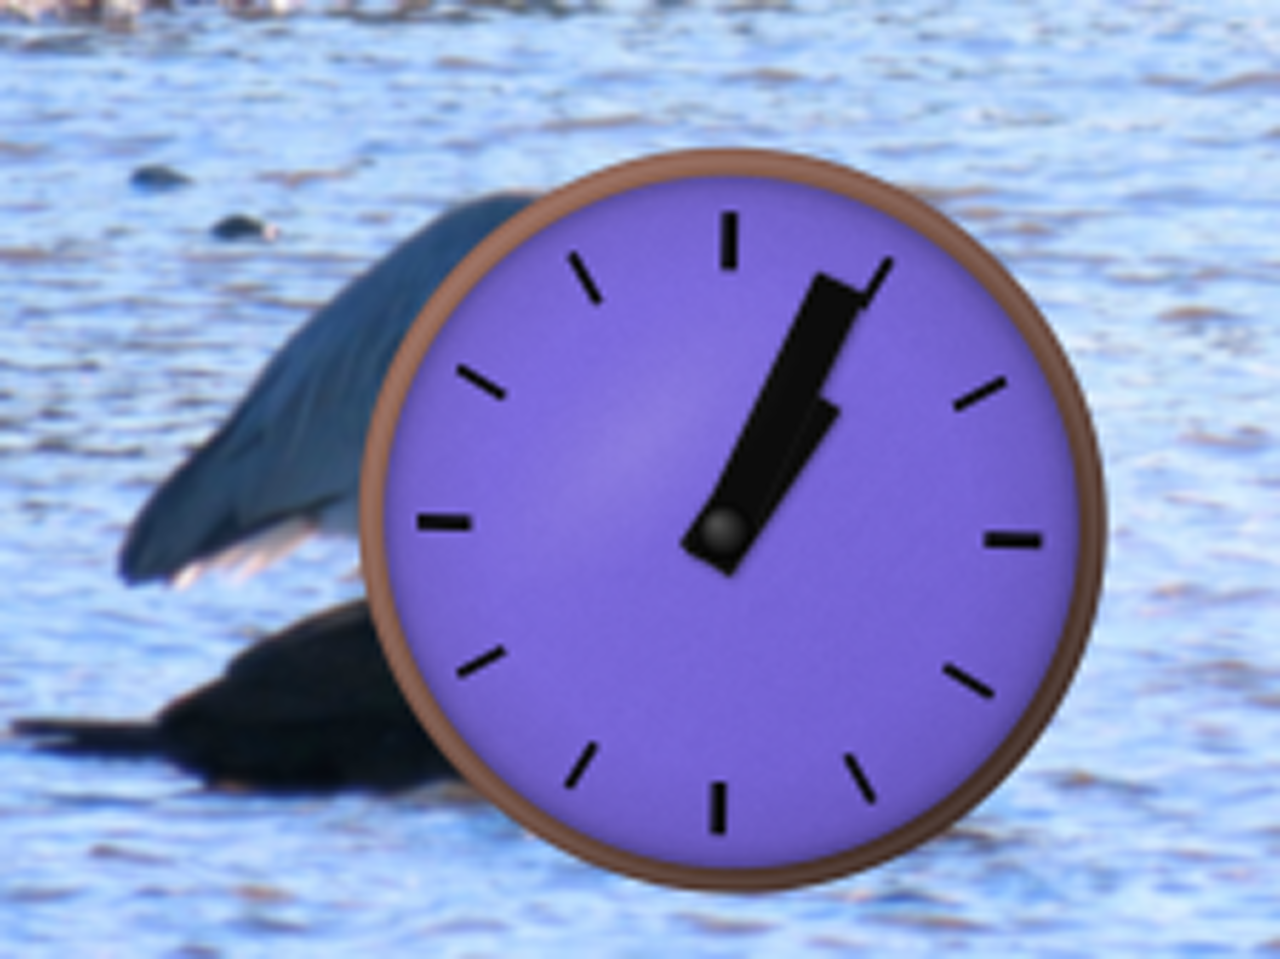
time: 1:04
